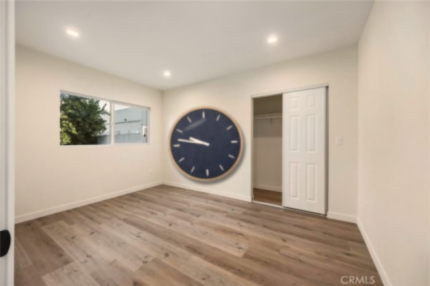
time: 9:47
